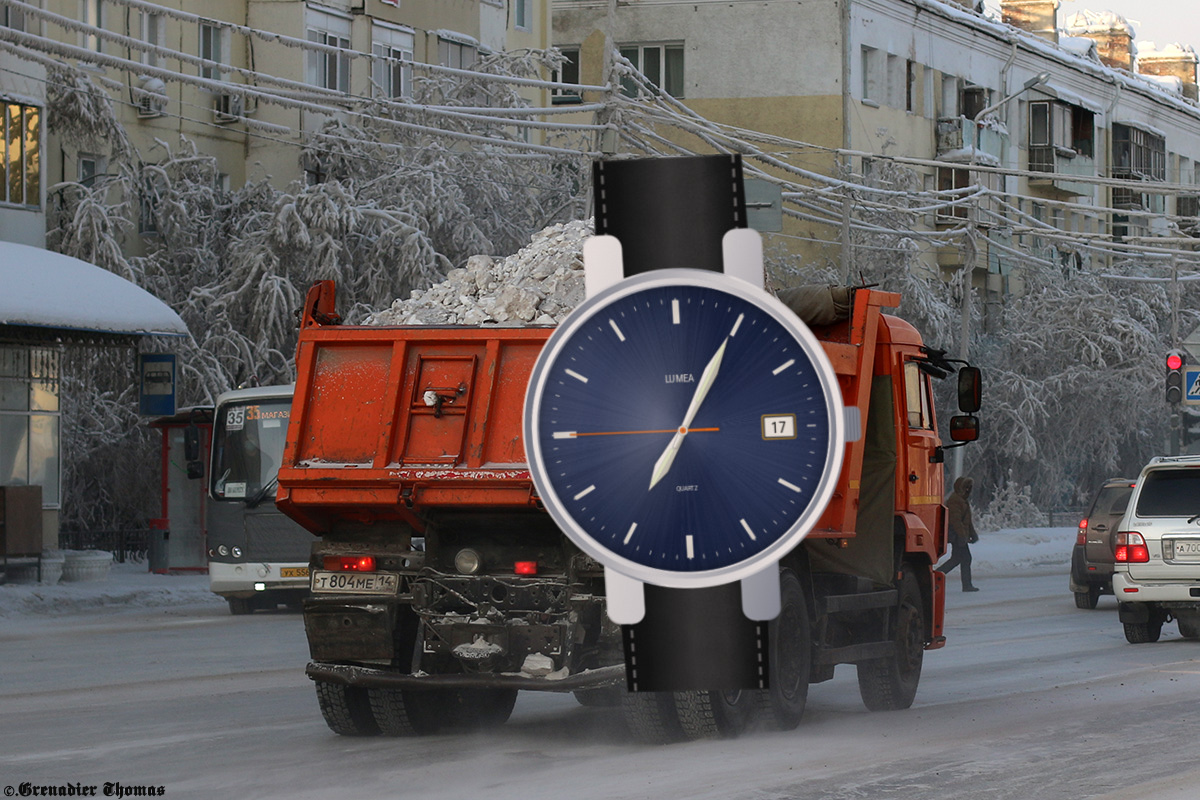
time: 7:04:45
